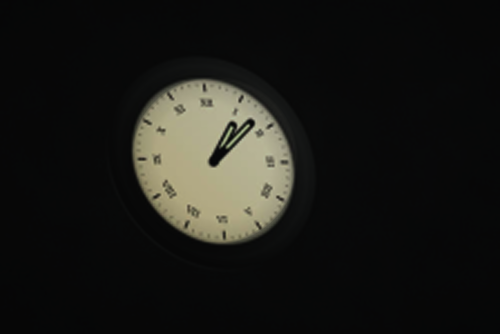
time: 1:08
